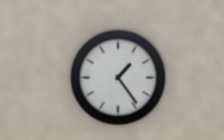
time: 1:24
